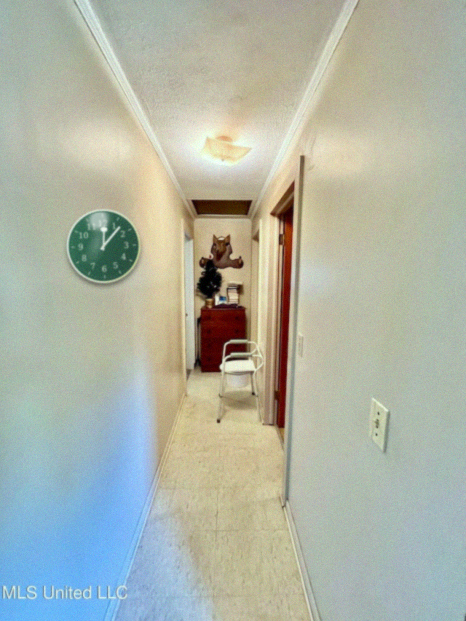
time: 12:07
